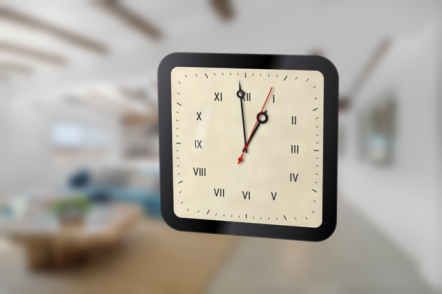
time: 12:59:04
